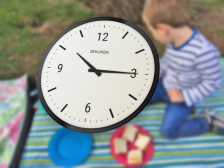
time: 10:15
